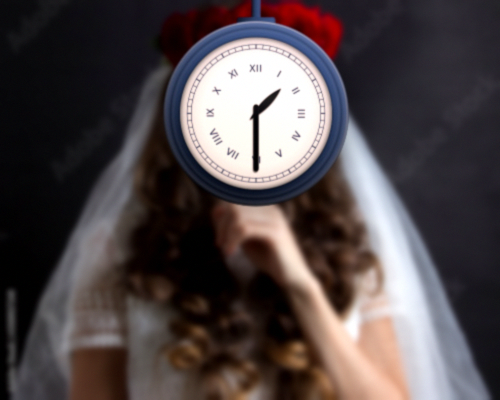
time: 1:30
